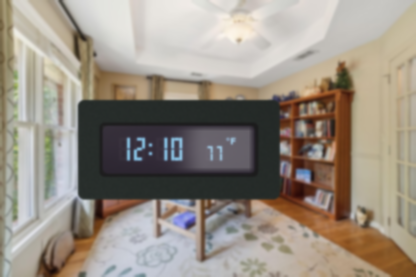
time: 12:10
